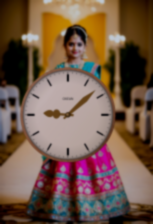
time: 9:08
